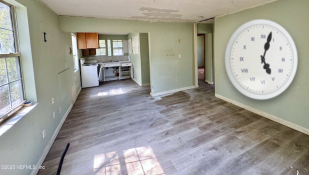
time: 5:03
